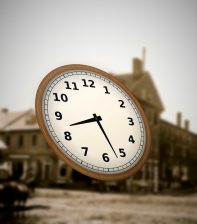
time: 8:27
